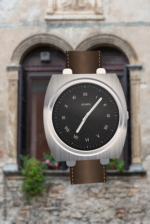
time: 7:07
